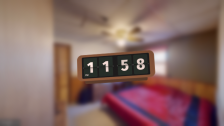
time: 11:58
